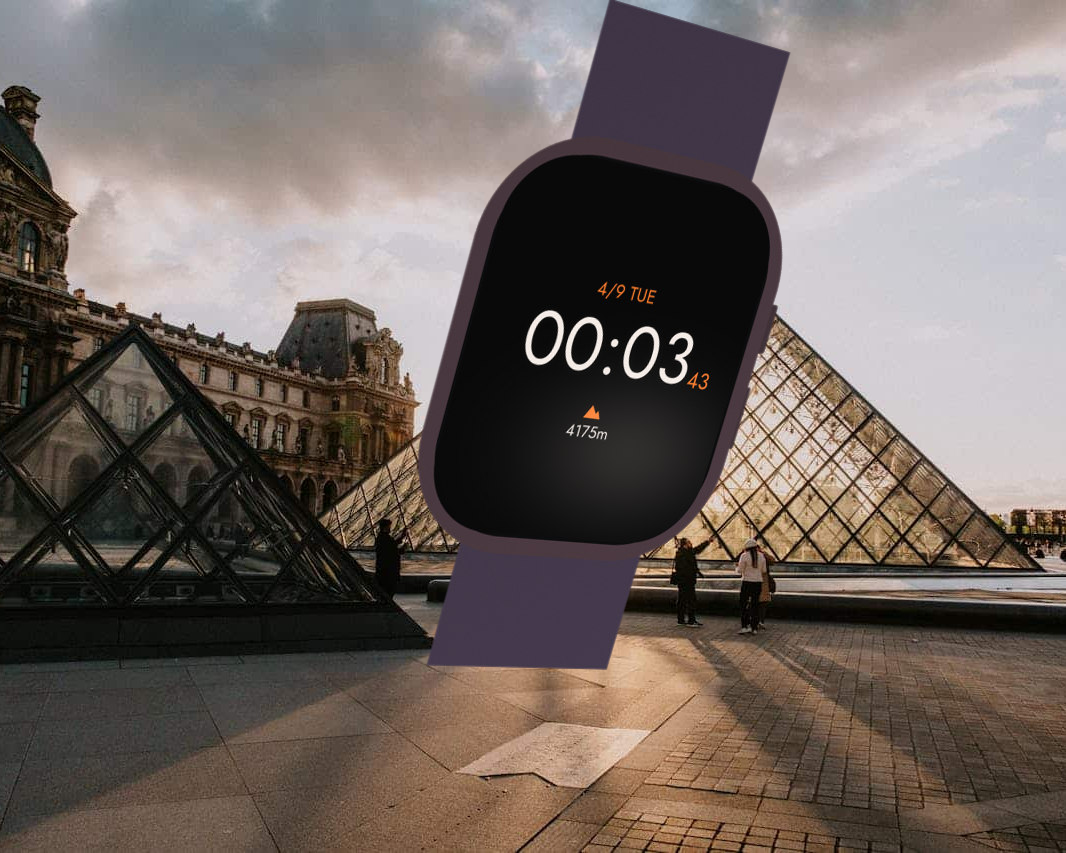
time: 0:03:43
